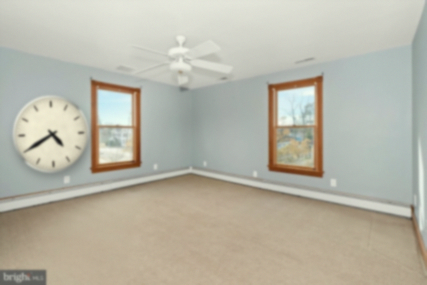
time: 4:40
